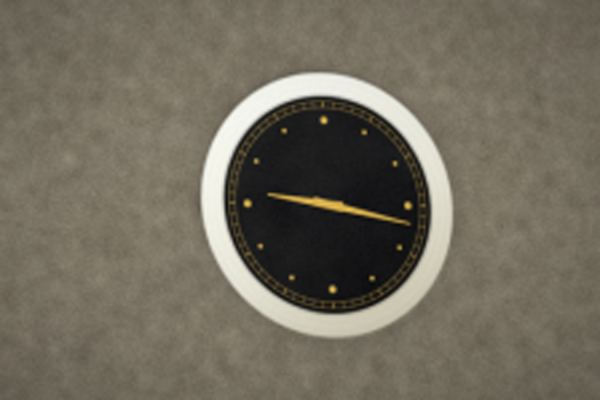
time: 9:17
